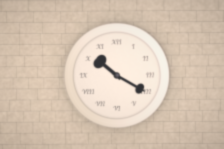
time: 10:20
